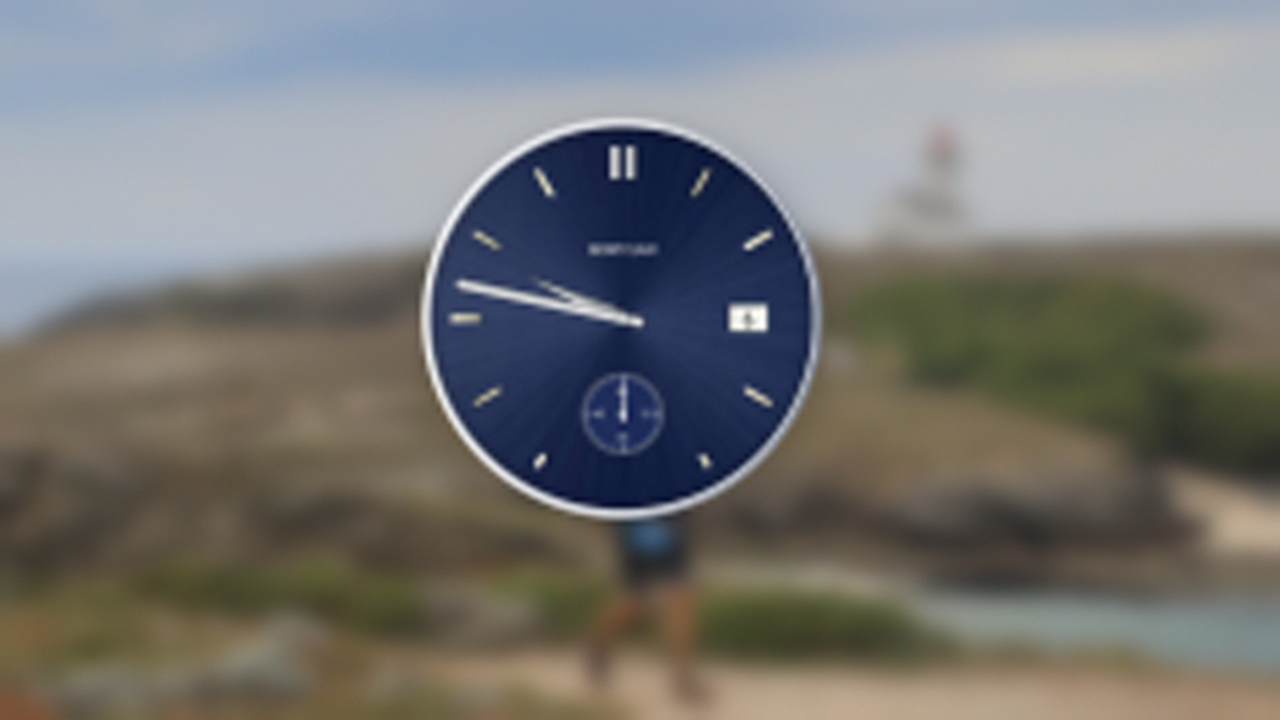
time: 9:47
